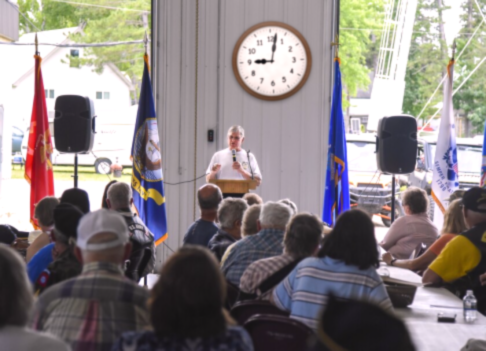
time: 9:02
